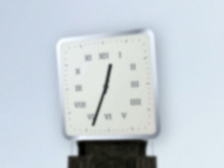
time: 12:34
